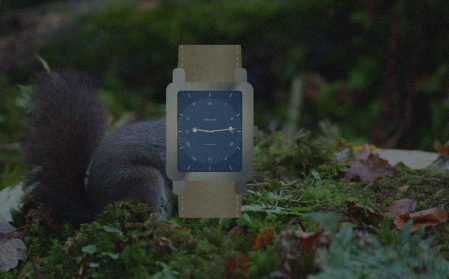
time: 9:14
